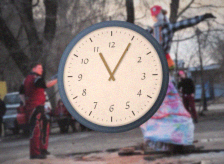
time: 11:05
